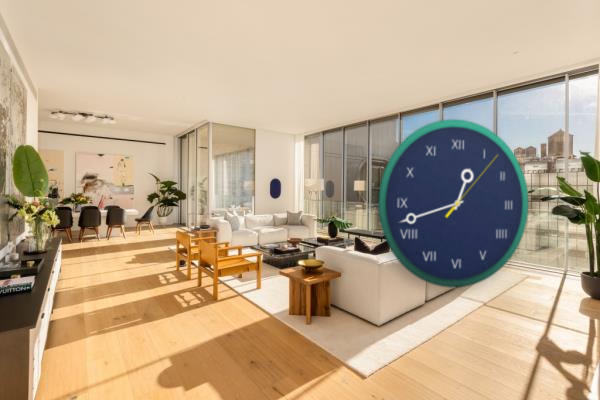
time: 12:42:07
